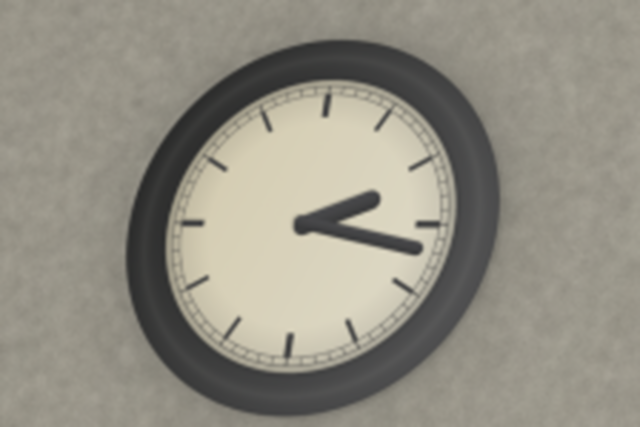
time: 2:17
